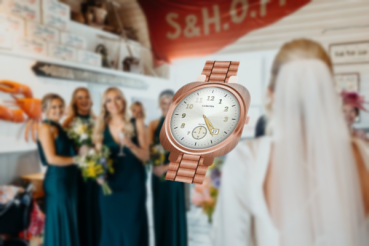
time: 4:24
